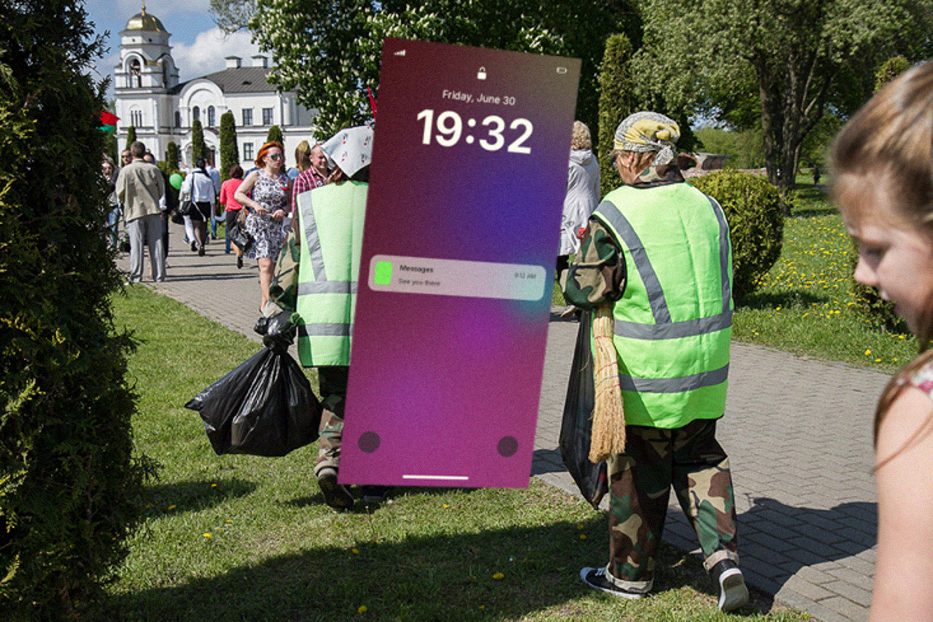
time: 19:32
